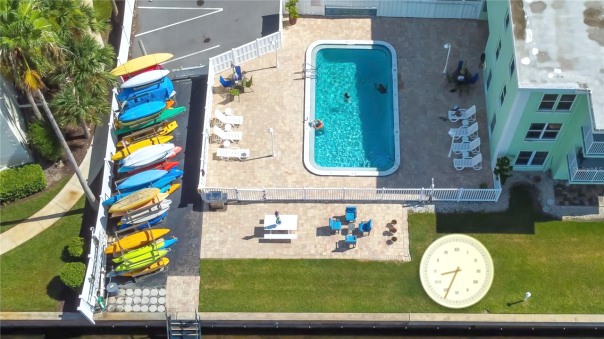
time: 8:34
